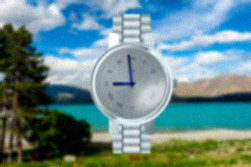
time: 8:59
